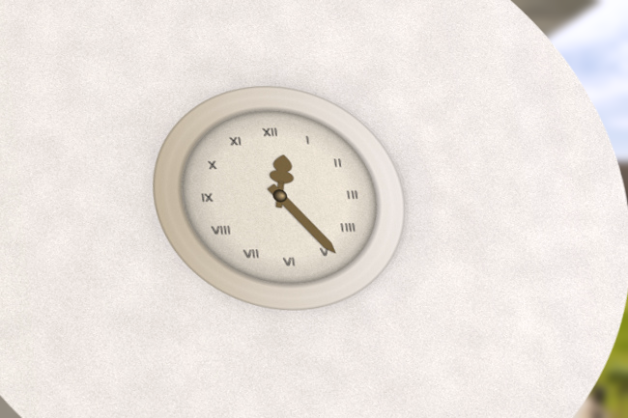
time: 12:24
